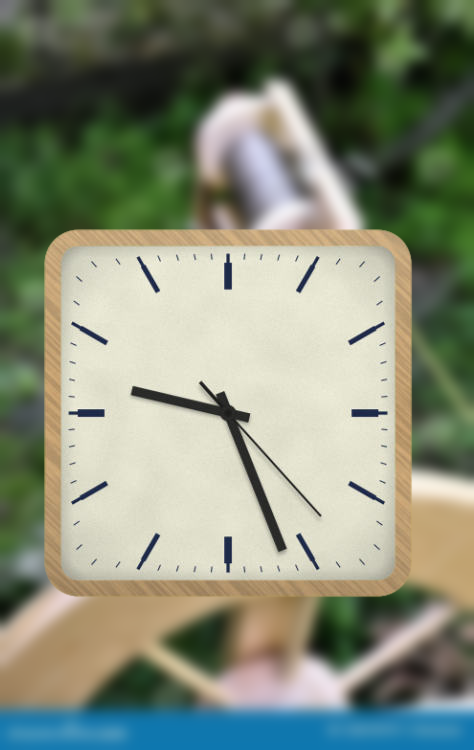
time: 9:26:23
